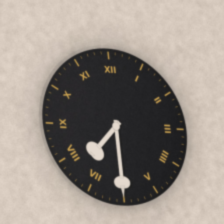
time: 7:30
